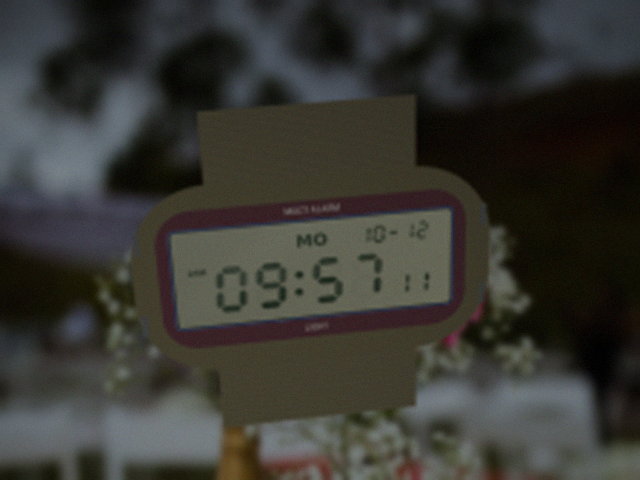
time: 9:57:11
